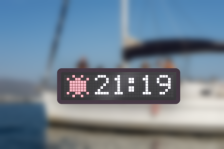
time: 21:19
